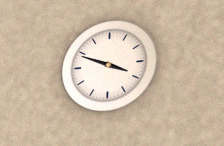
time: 3:49
